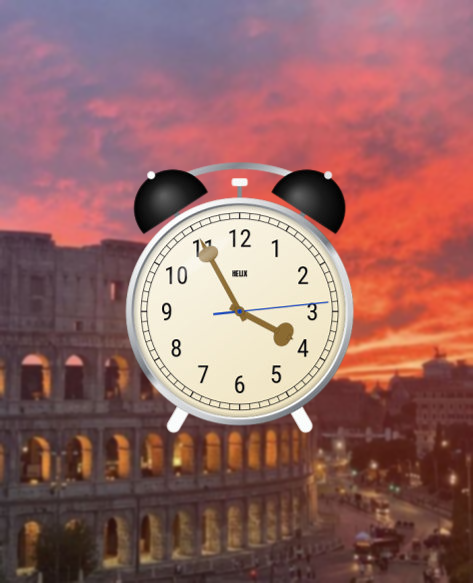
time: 3:55:14
